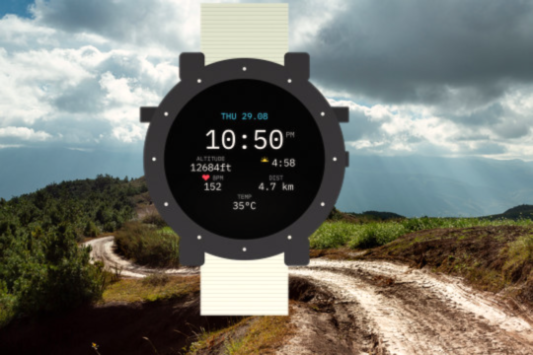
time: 10:50
